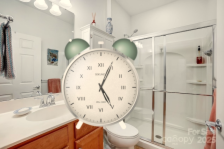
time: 5:04
